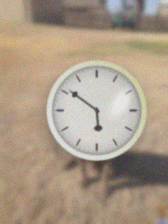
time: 5:51
